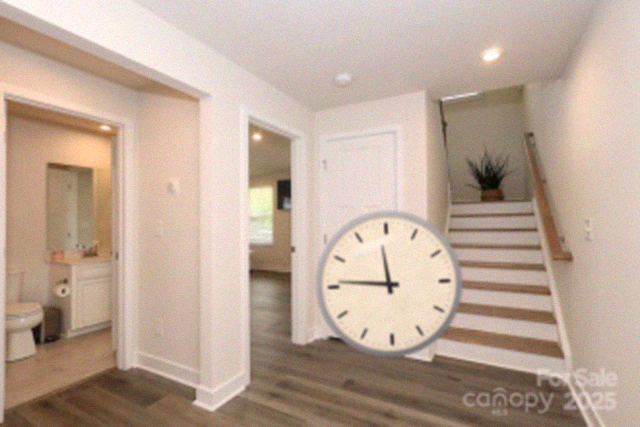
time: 11:46
